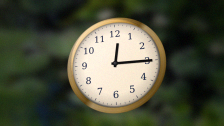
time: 12:15
